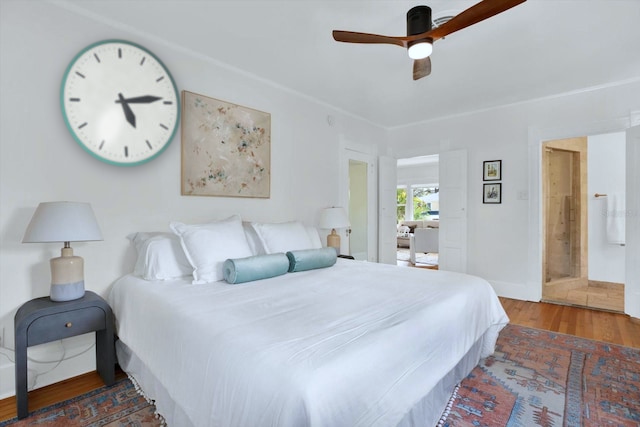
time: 5:14
